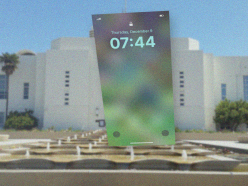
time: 7:44
